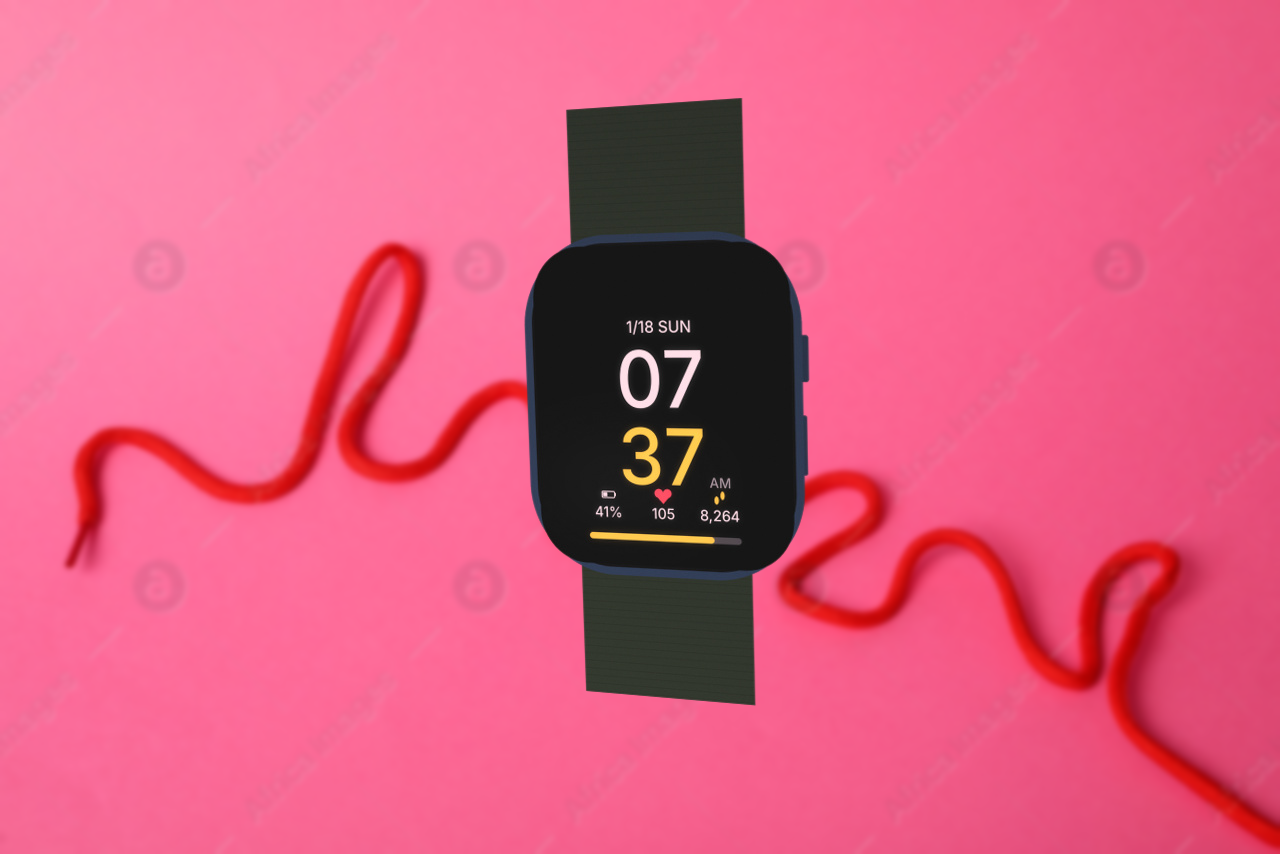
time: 7:37
